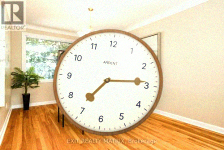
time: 7:14
